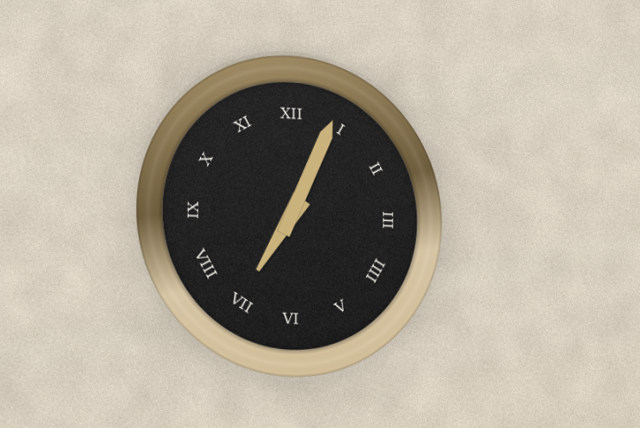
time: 7:04
